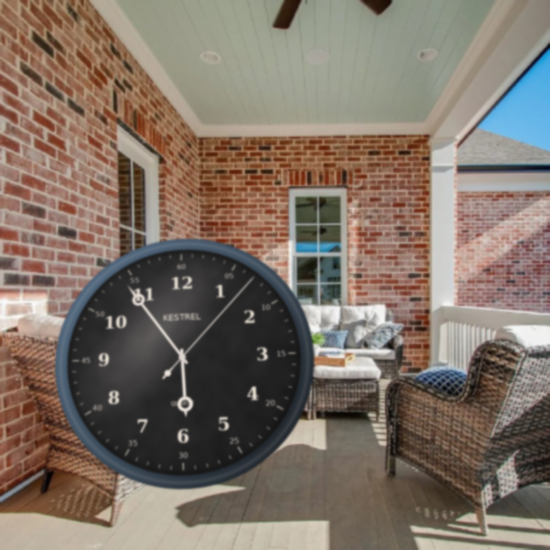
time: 5:54:07
